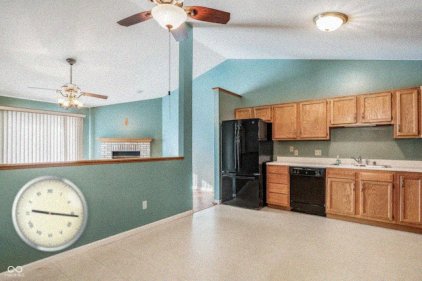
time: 9:16
